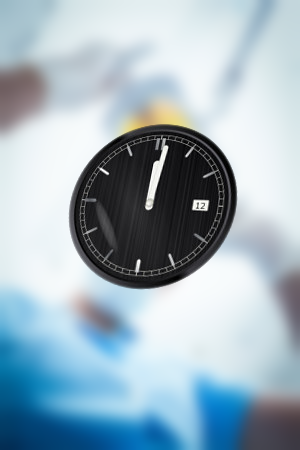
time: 12:01
